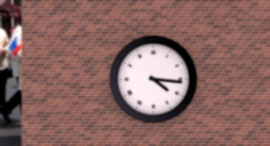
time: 4:16
